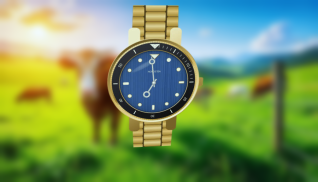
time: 6:59
